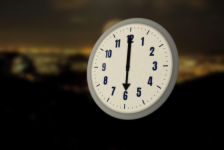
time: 6:00
